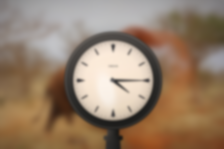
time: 4:15
